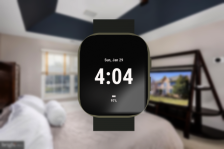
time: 4:04
